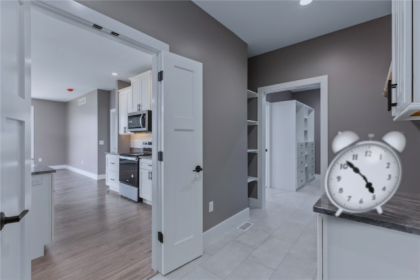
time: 4:52
